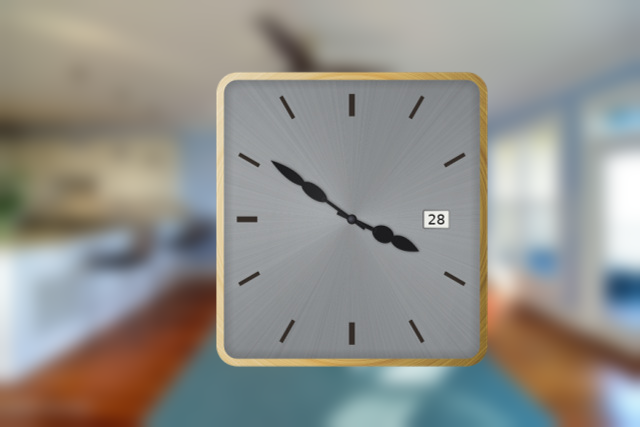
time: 3:51
